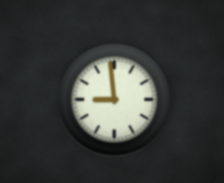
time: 8:59
